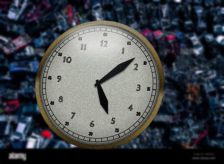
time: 5:08
